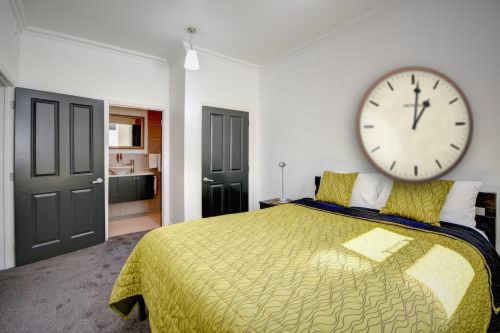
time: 1:01
